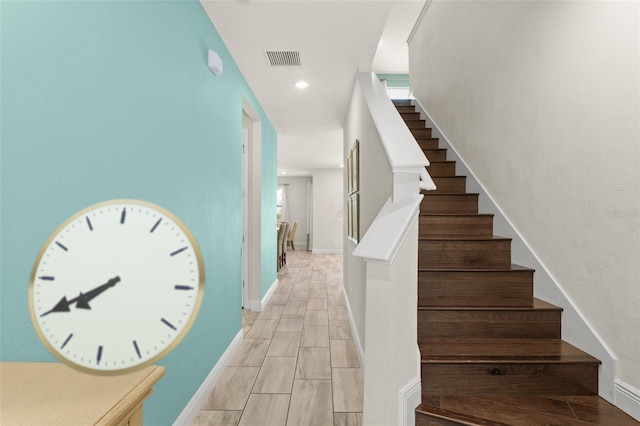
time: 7:40
